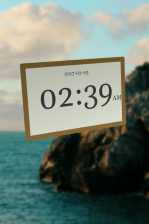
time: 2:39
